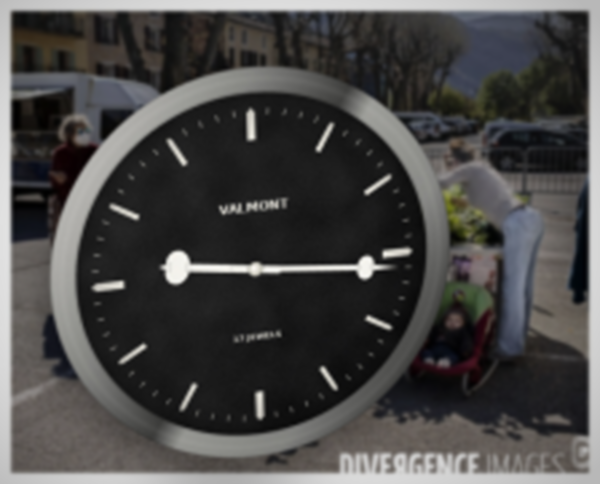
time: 9:16
